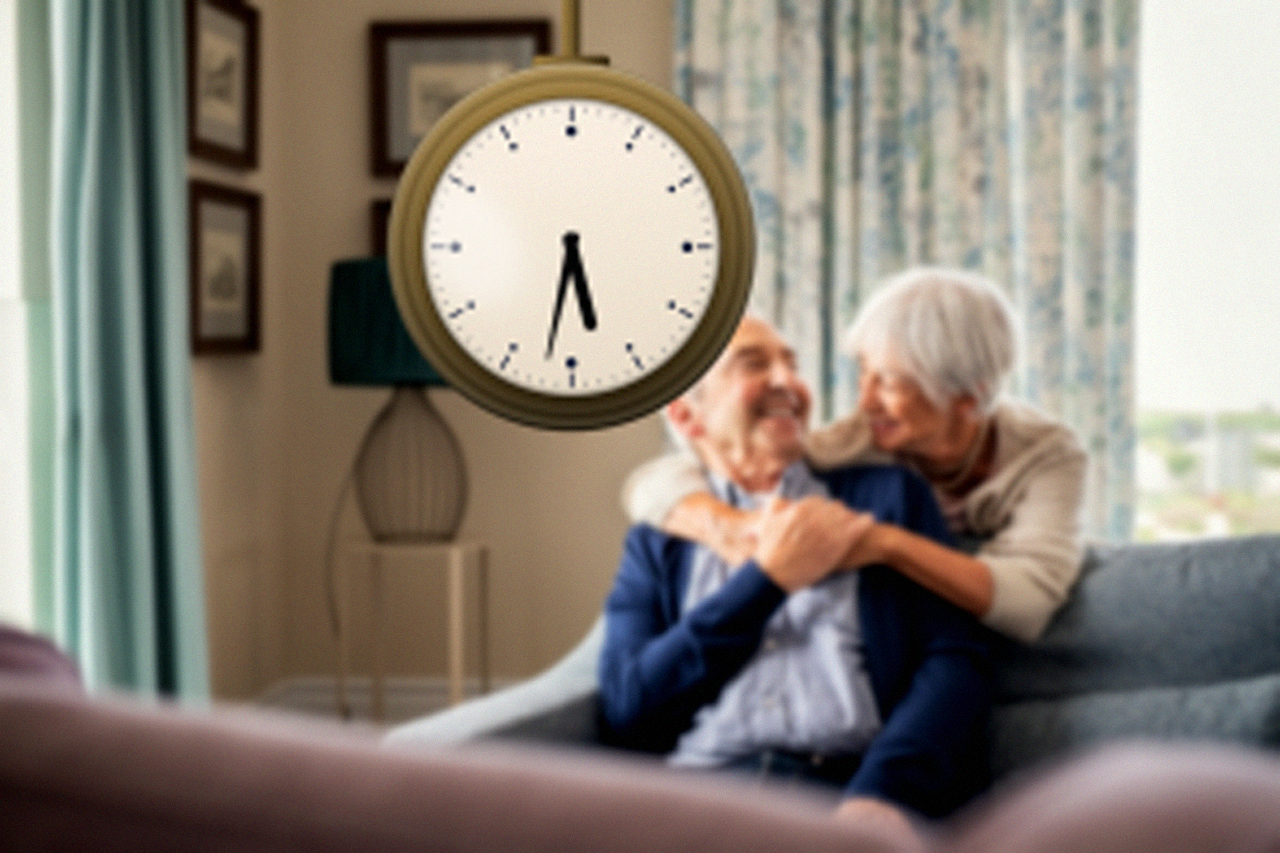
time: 5:32
